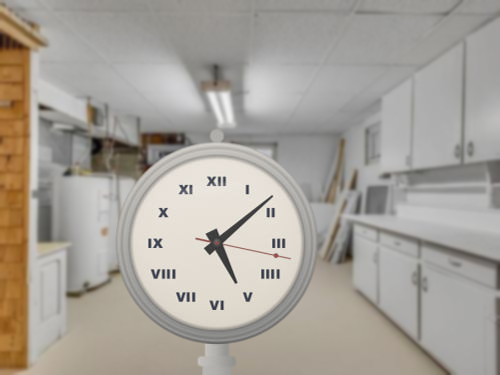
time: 5:08:17
